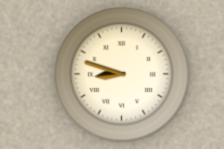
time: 8:48
